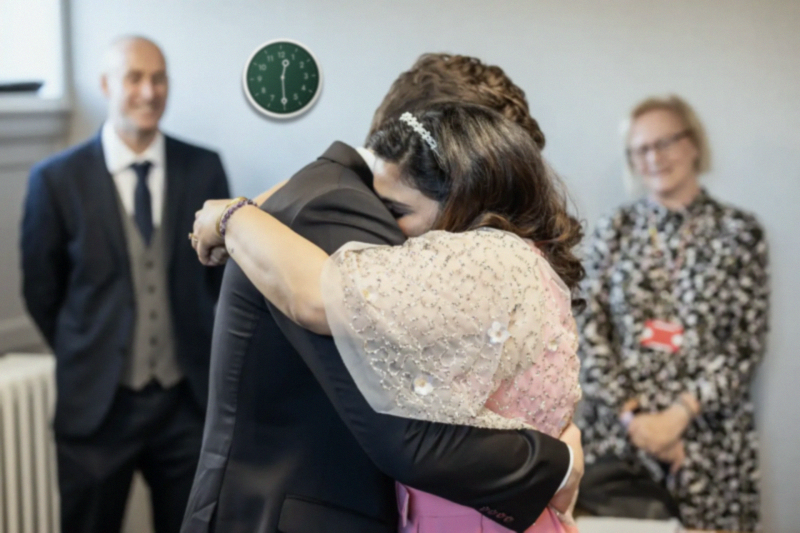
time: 12:30
